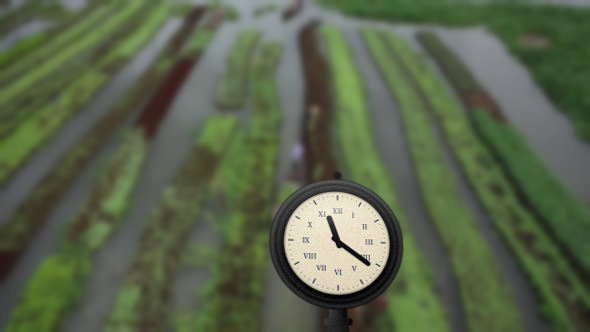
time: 11:21
